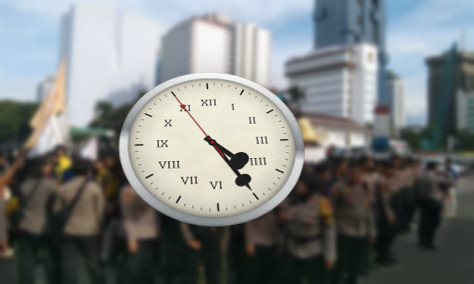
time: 4:24:55
